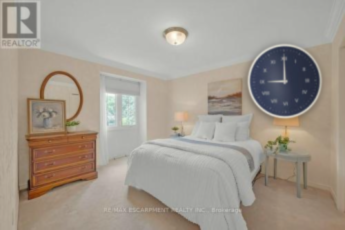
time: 9:00
